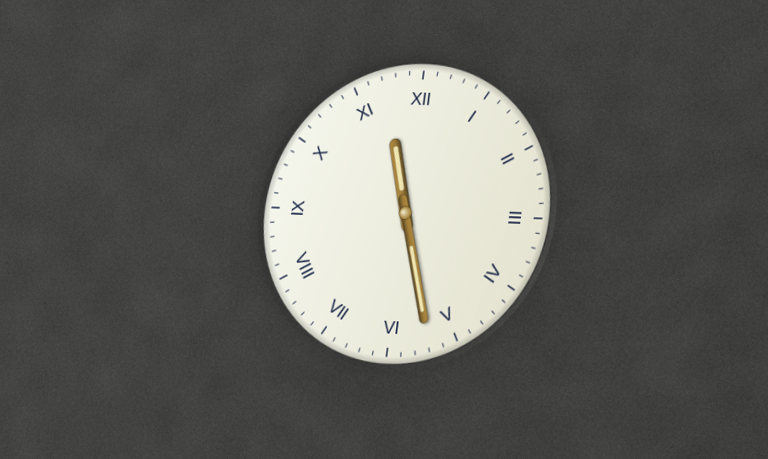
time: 11:27
